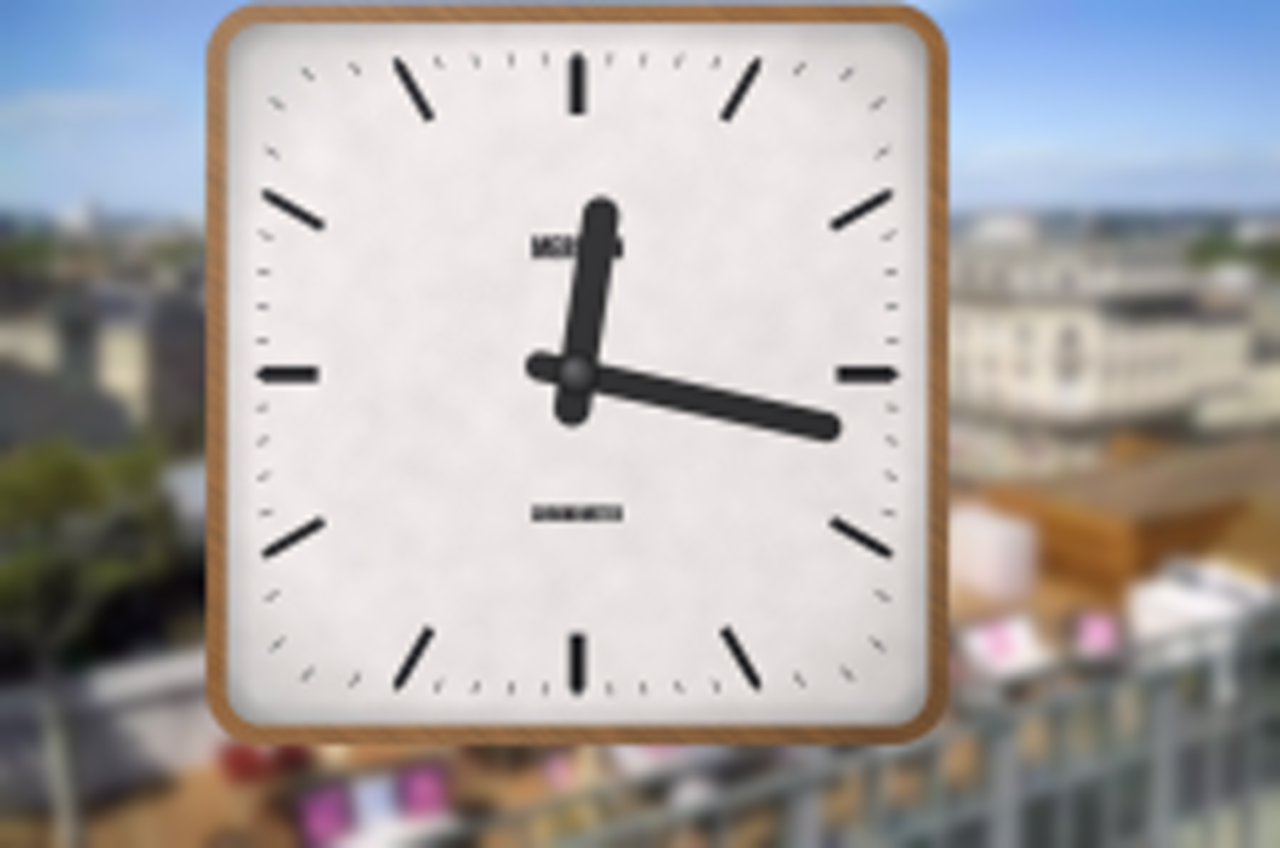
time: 12:17
